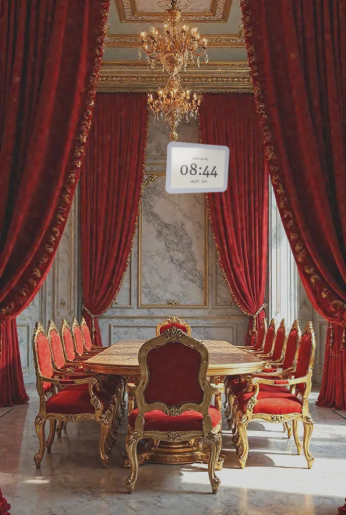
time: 8:44
